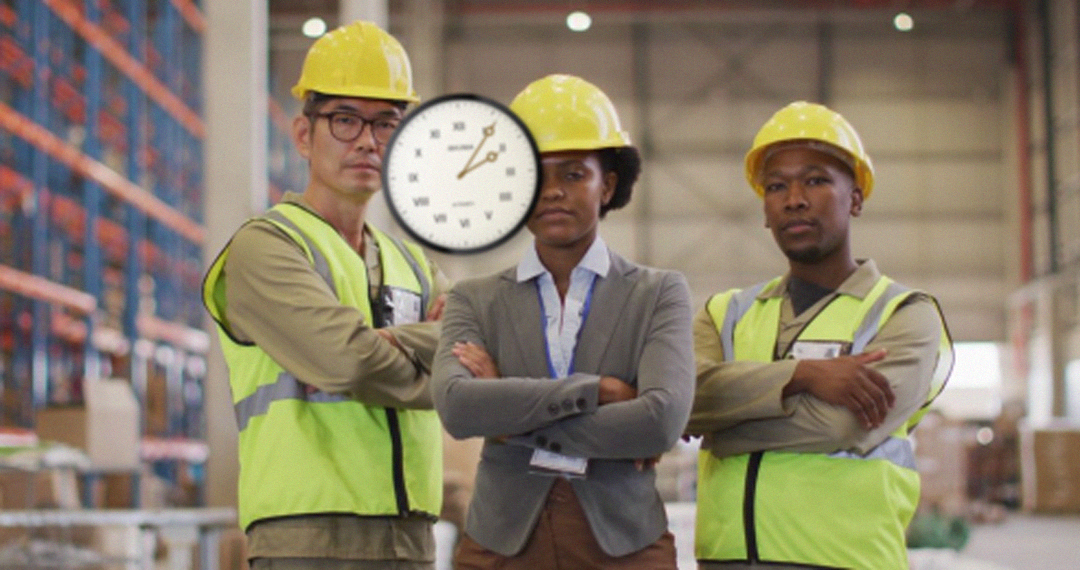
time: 2:06
